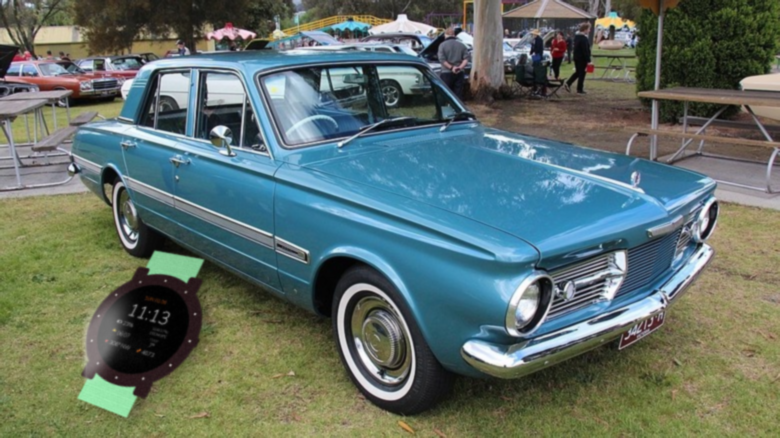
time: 11:13
